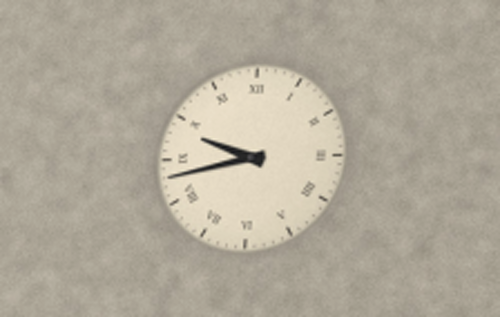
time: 9:43
